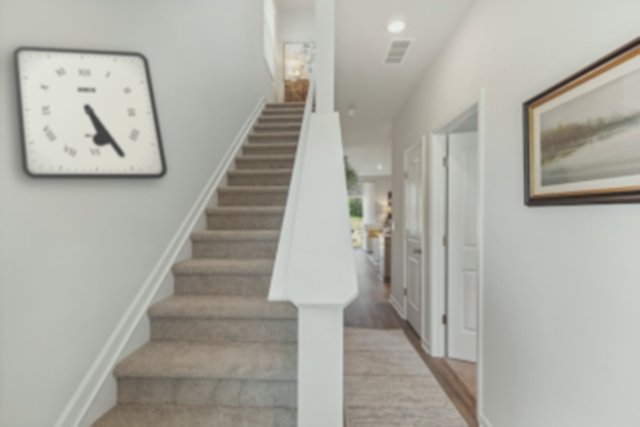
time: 5:25
